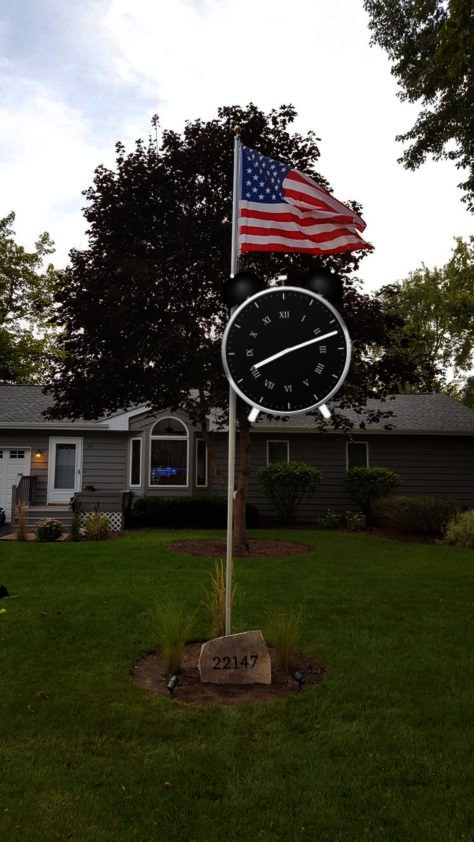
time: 8:12
